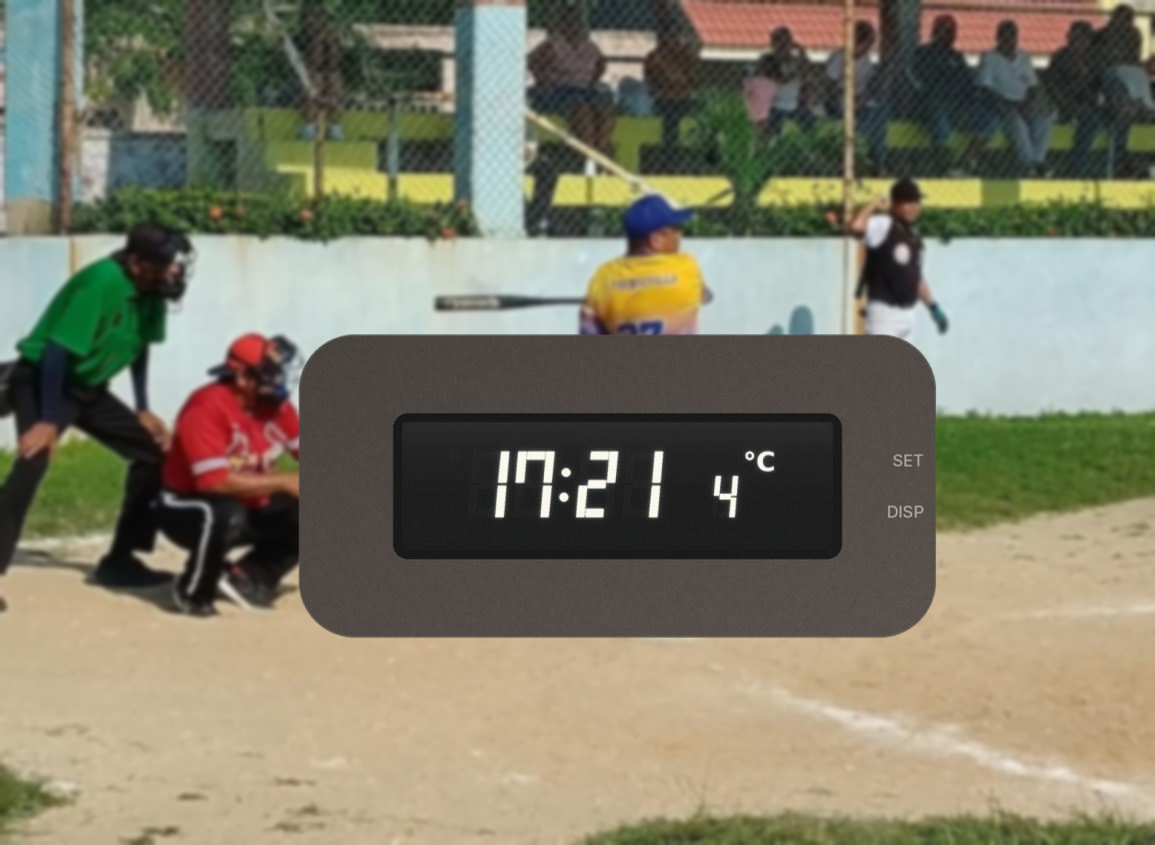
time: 17:21
